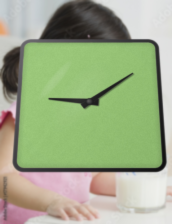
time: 9:09
